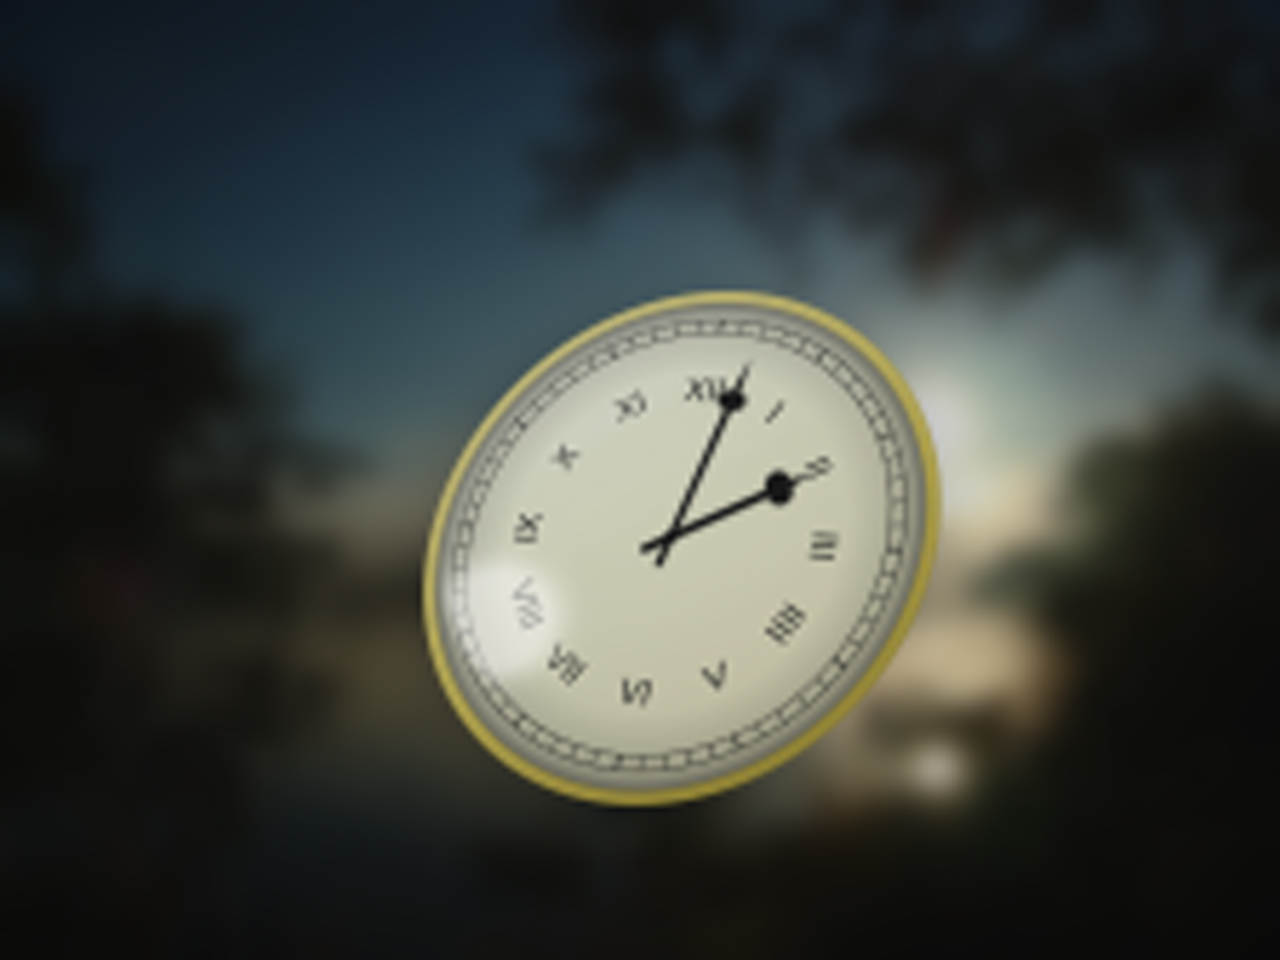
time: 2:02
